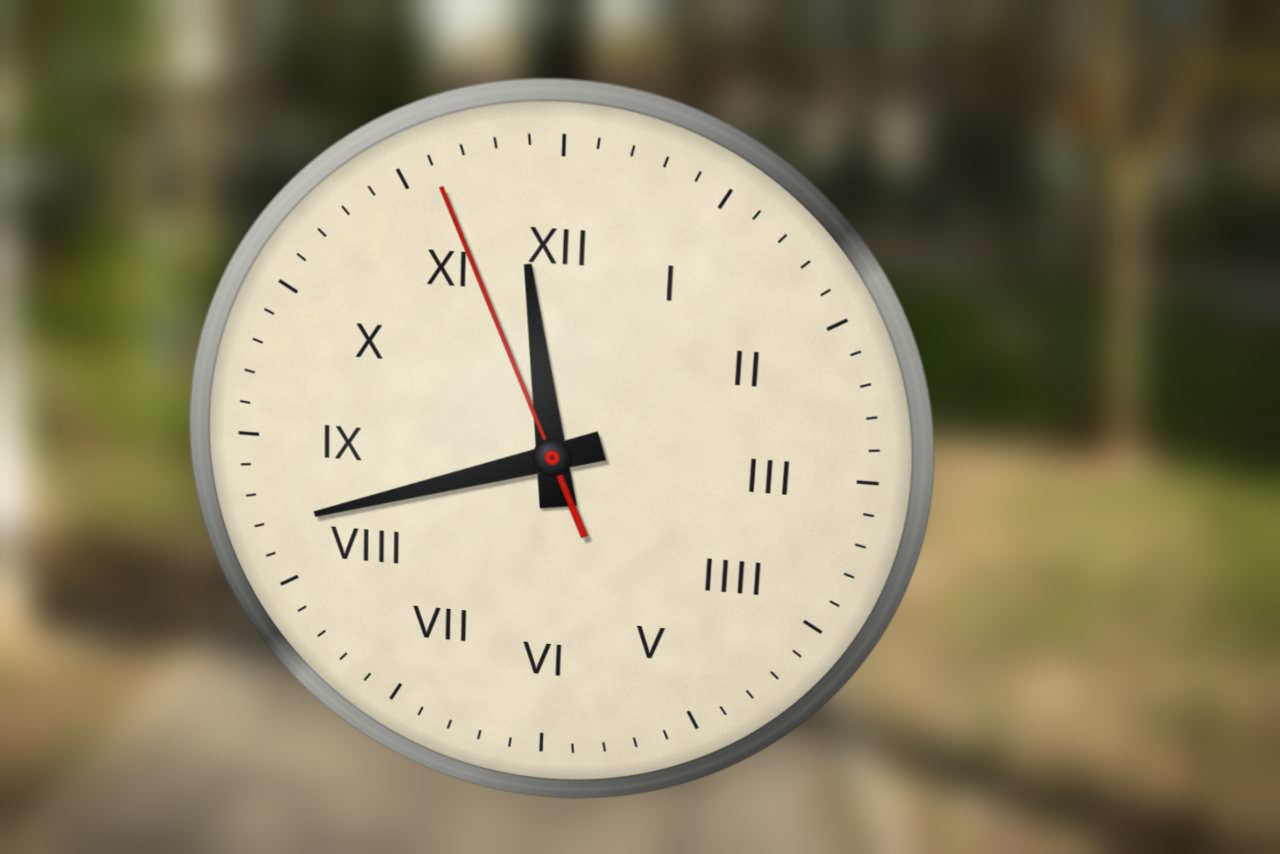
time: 11:41:56
